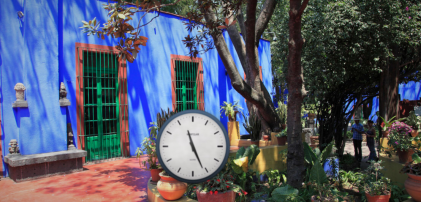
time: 11:26
